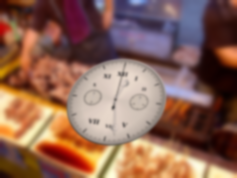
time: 12:28
